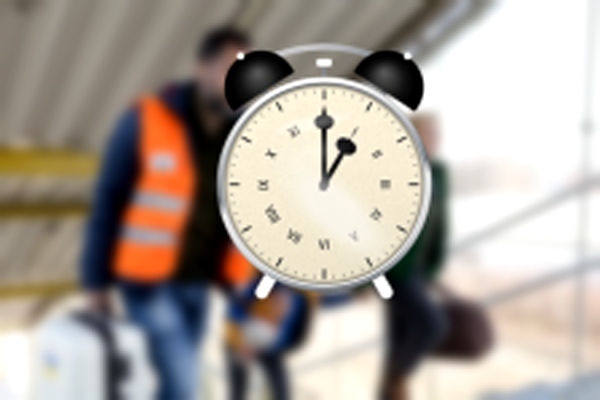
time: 1:00
